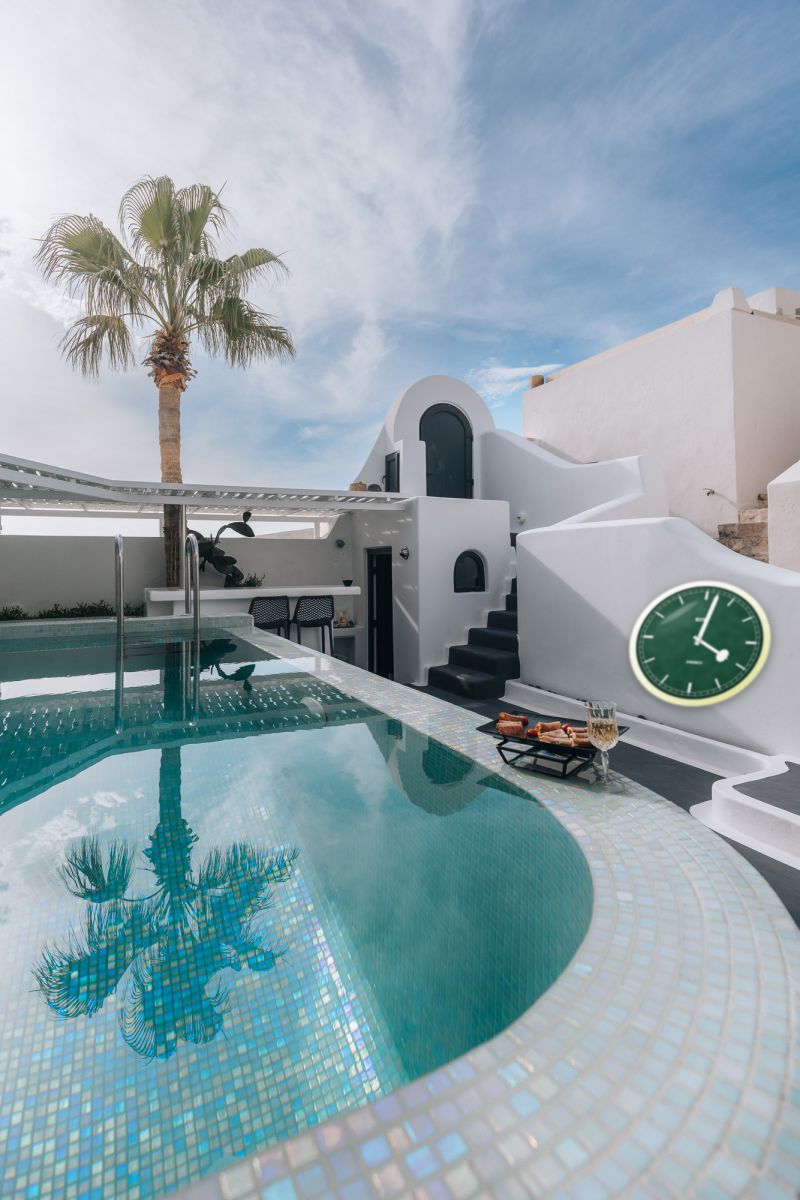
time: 4:02
